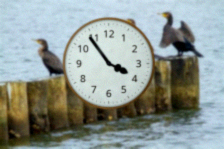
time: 3:54
